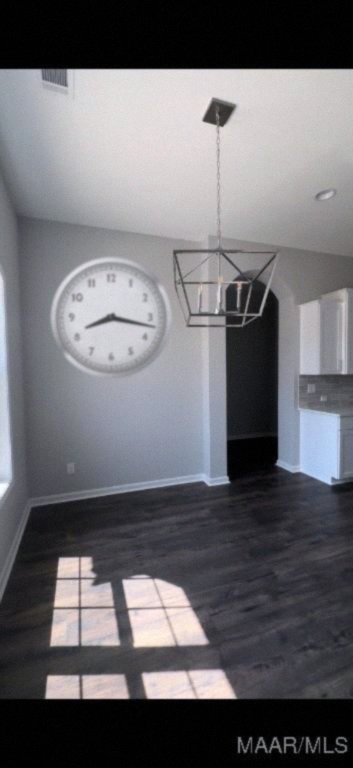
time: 8:17
